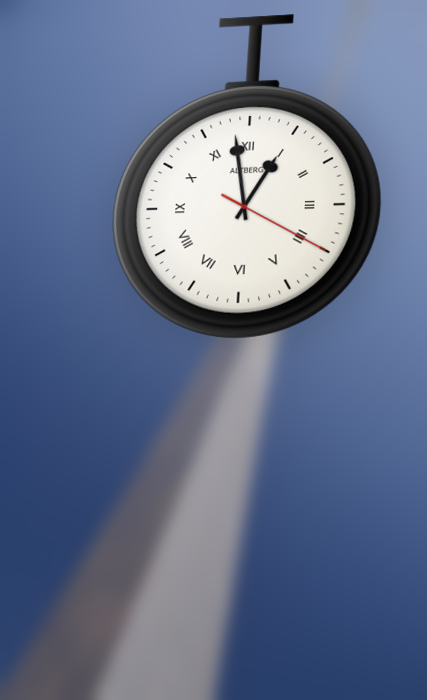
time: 12:58:20
